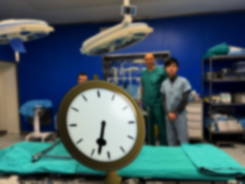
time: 6:33
